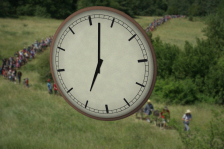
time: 7:02
